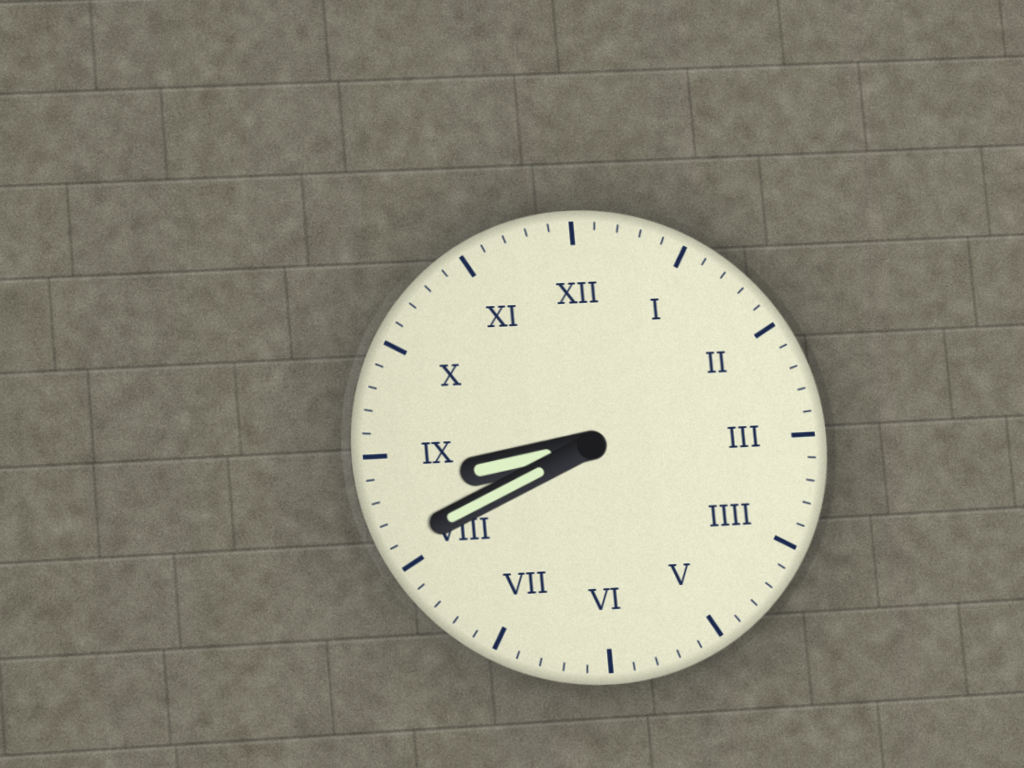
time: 8:41
